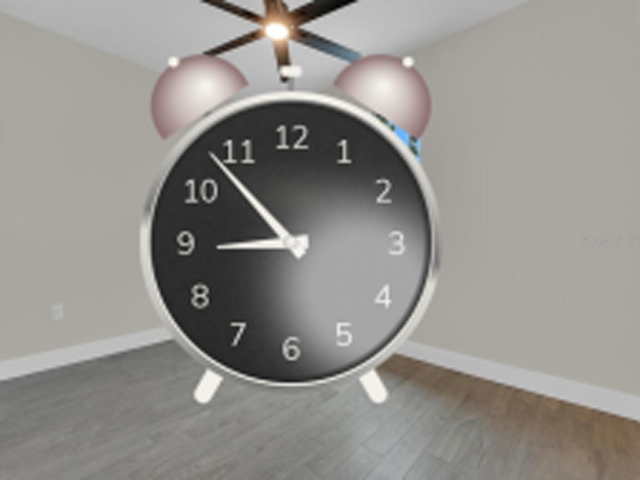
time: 8:53
